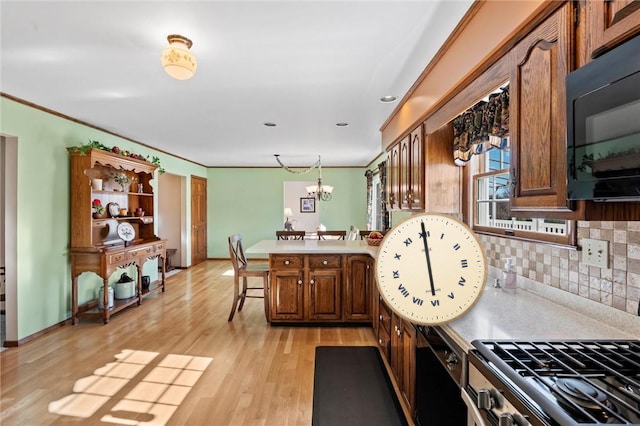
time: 6:00
